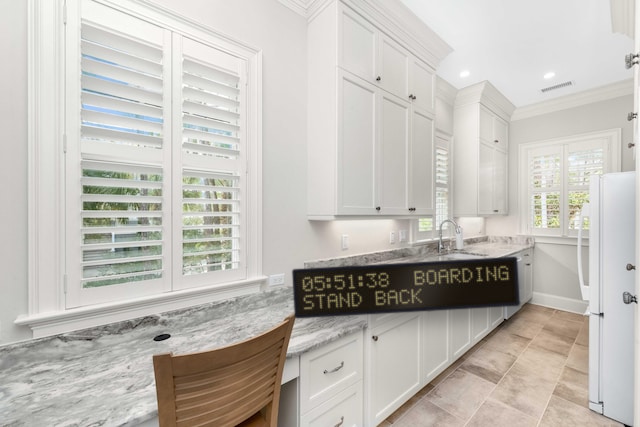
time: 5:51:38
